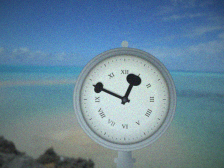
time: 12:49
